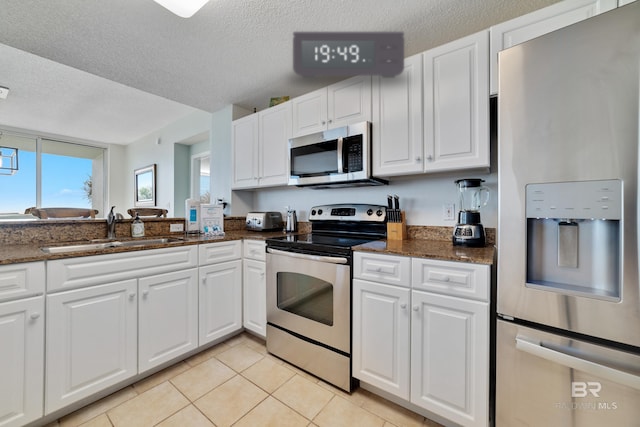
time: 19:49
